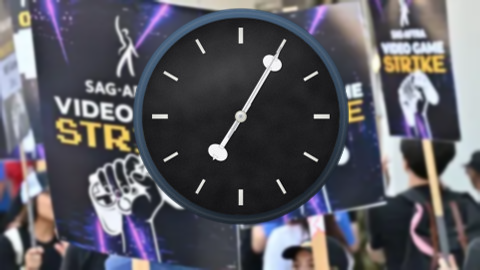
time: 7:05:05
